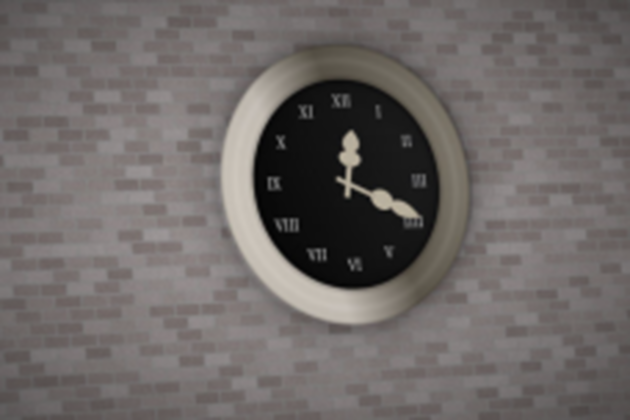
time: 12:19
